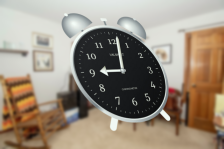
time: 9:02
